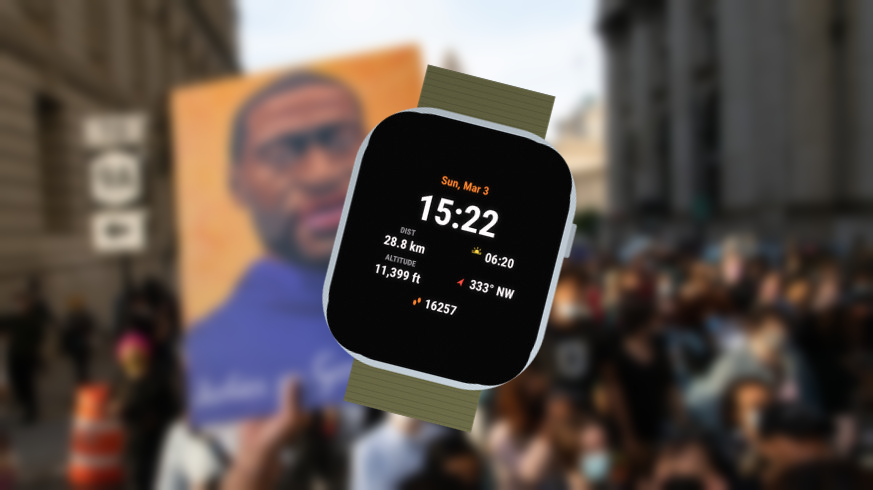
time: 15:22
